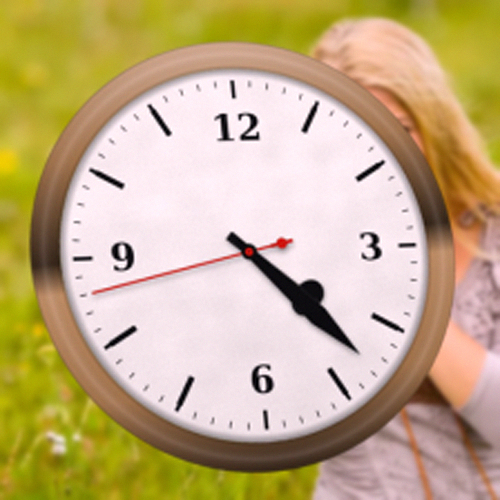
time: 4:22:43
